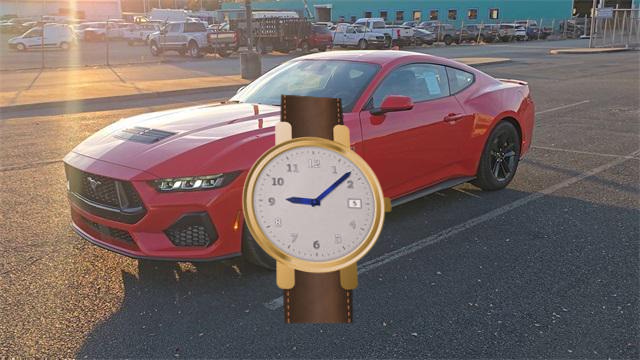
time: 9:08
